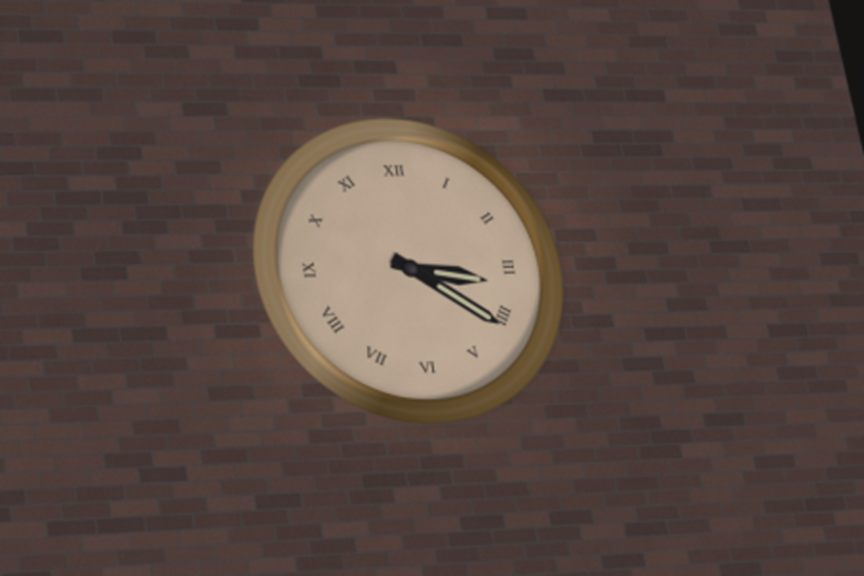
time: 3:21
